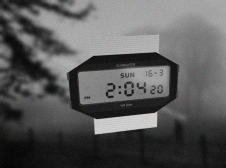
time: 2:04:20
